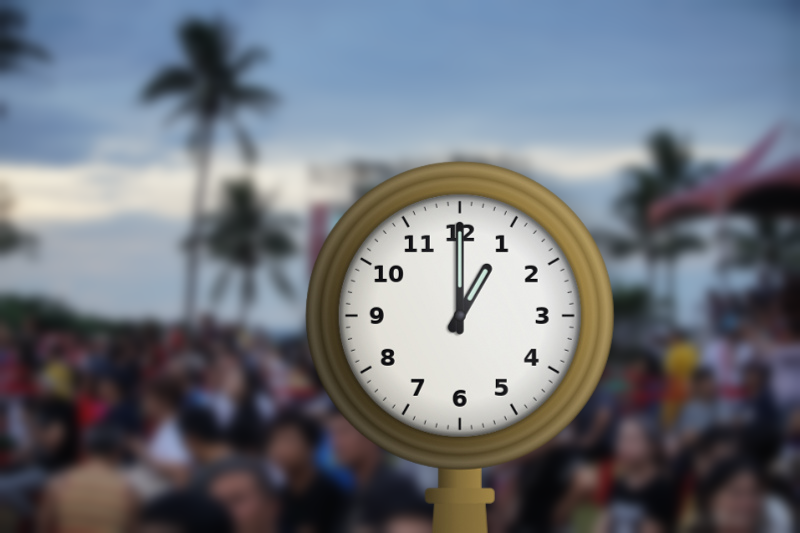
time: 1:00
